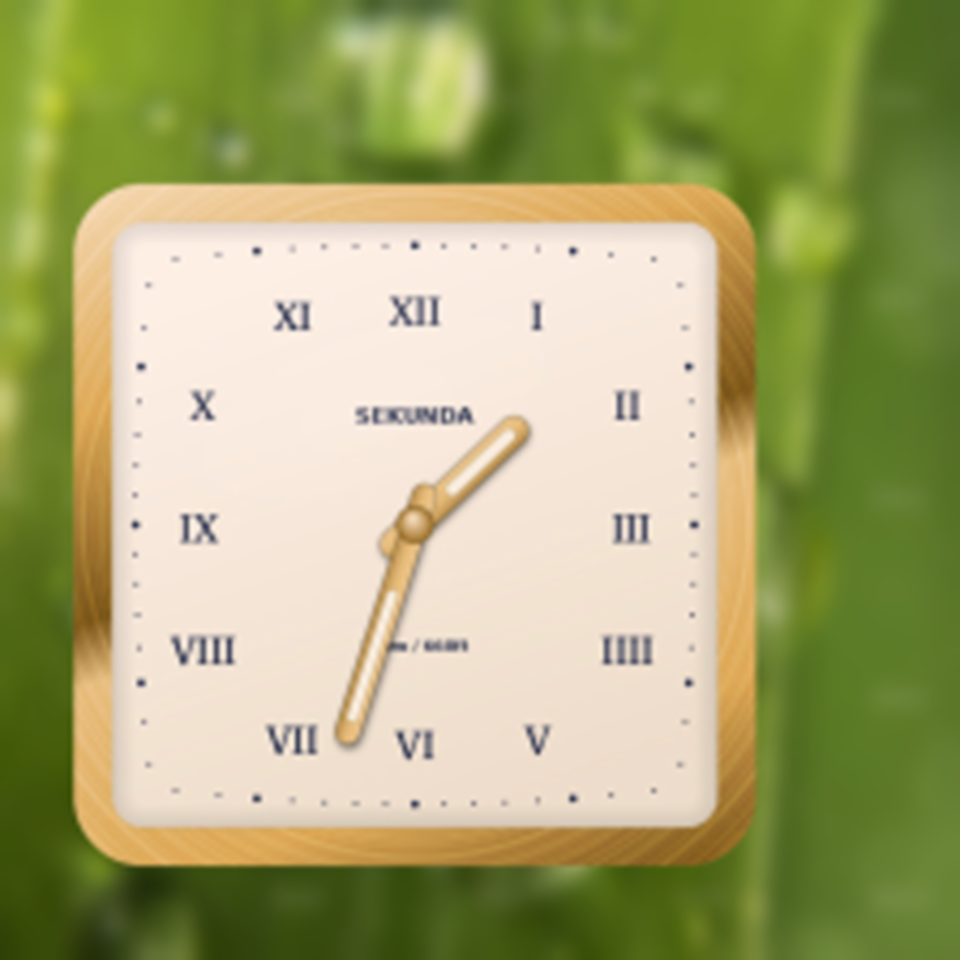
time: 1:33
